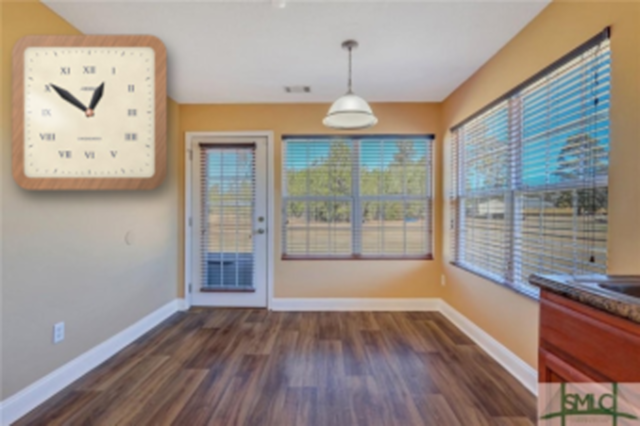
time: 12:51
